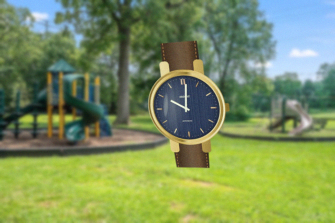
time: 10:01
